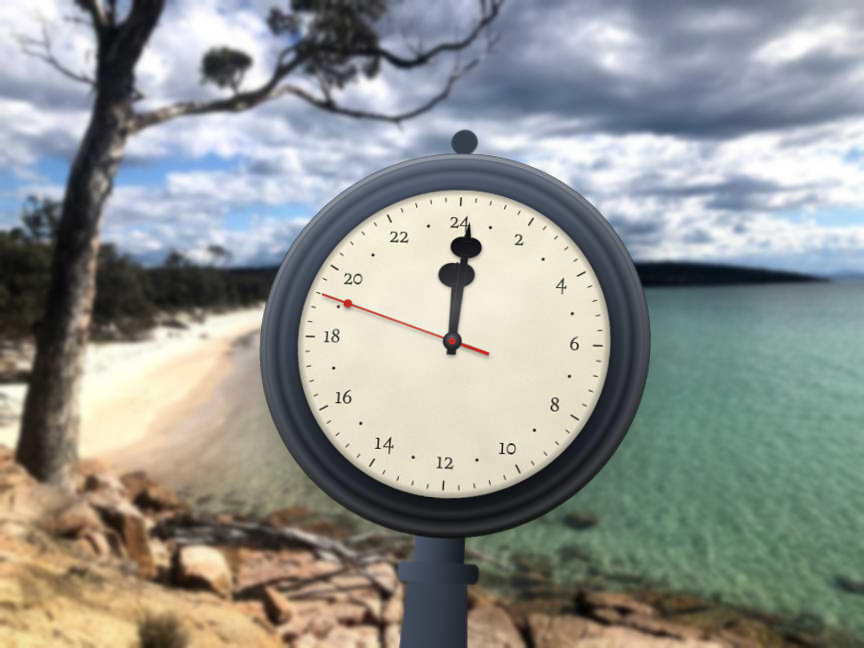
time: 0:00:48
